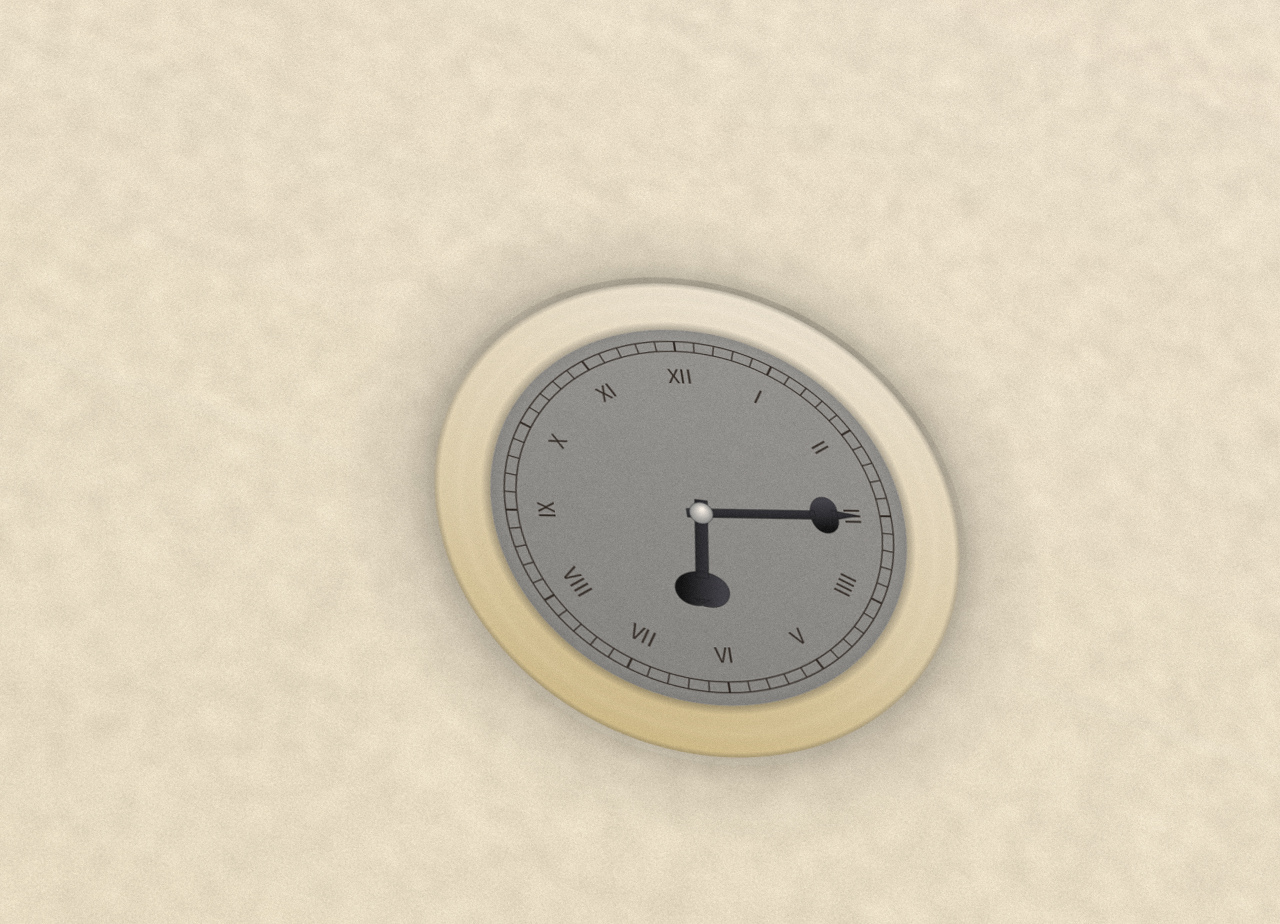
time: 6:15
